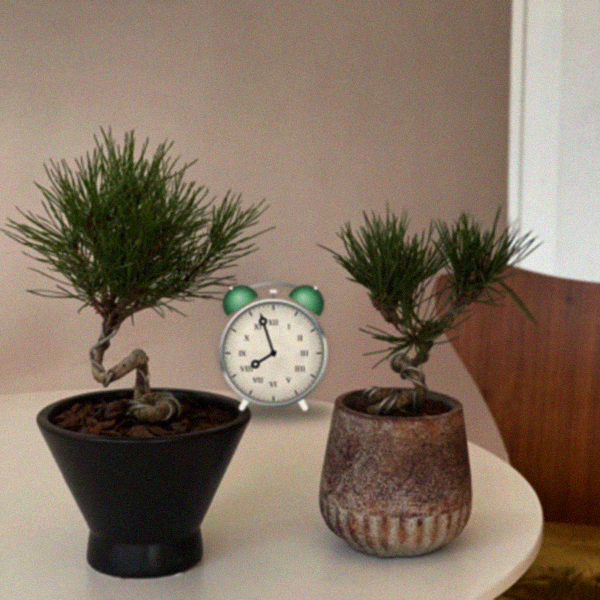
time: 7:57
